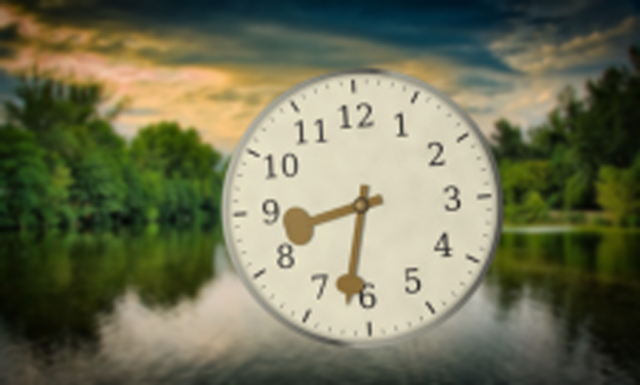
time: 8:32
